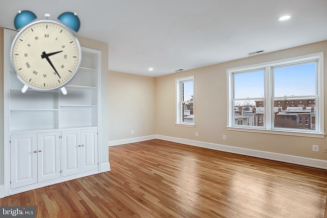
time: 2:24
